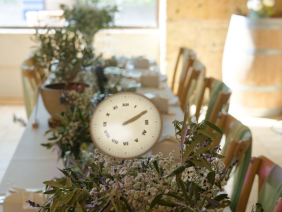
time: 2:10
